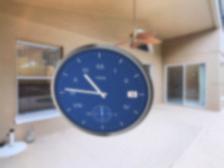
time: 10:46
